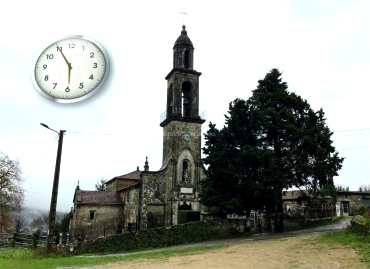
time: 5:55
